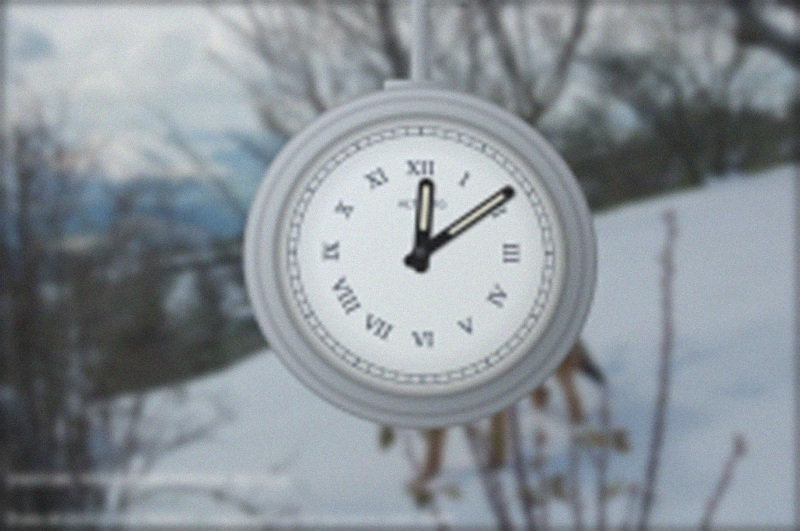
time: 12:09
